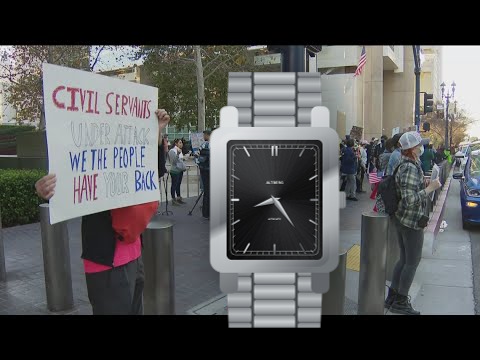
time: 8:24
